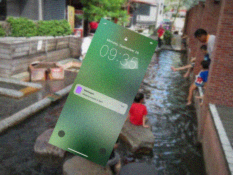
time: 9:35
